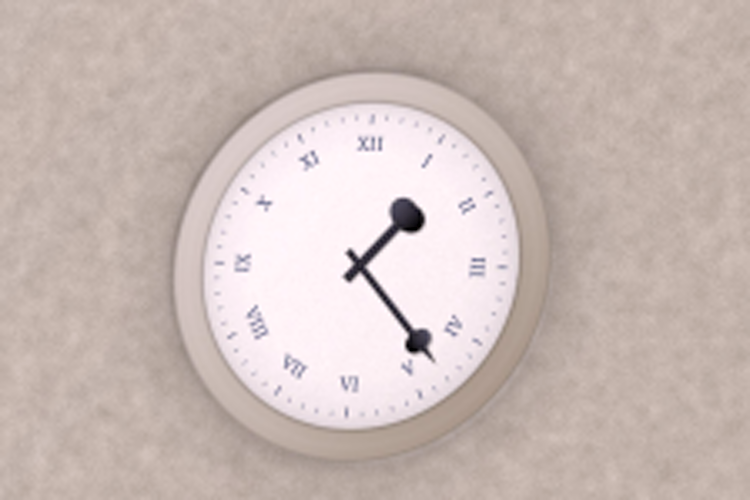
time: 1:23
